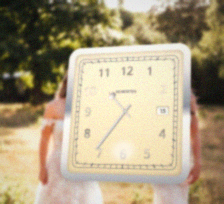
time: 10:36
